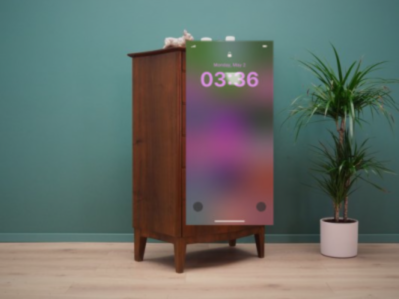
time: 3:36
